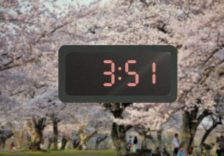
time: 3:51
